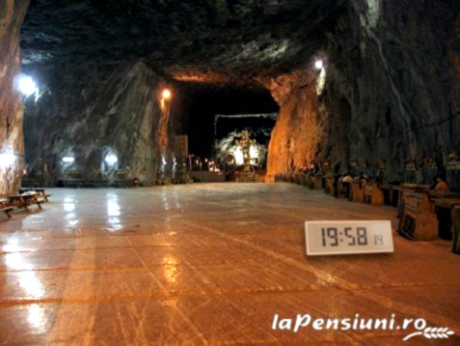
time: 19:58
